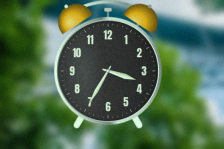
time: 3:35
